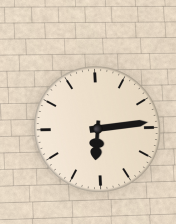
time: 6:14
